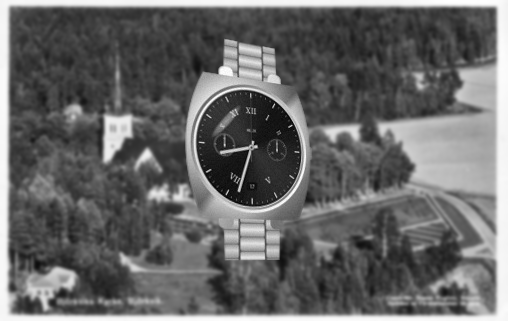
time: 8:33
